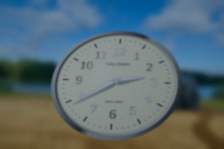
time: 2:39
